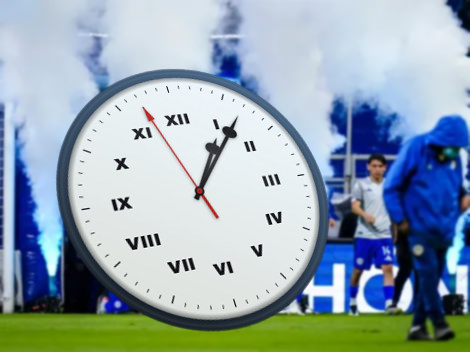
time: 1:06:57
